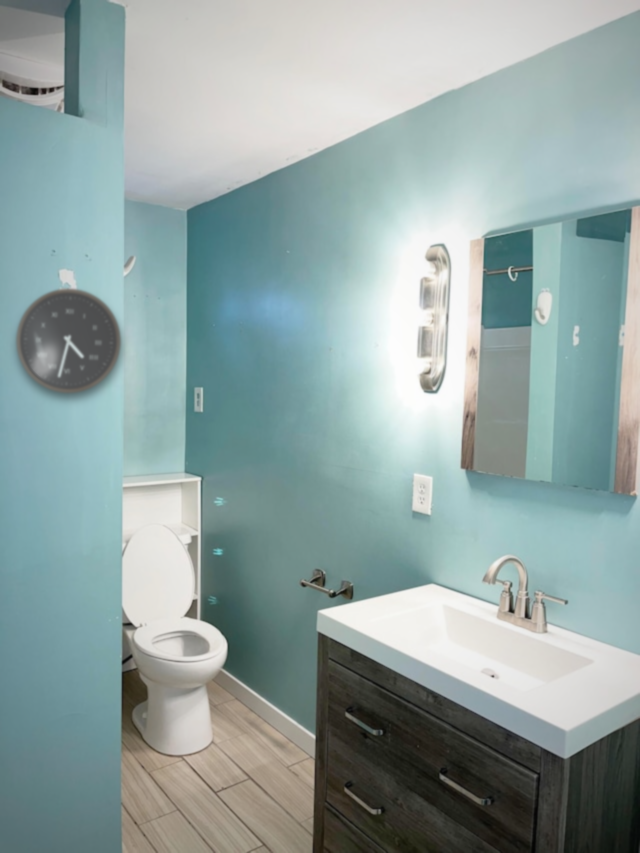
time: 4:32
